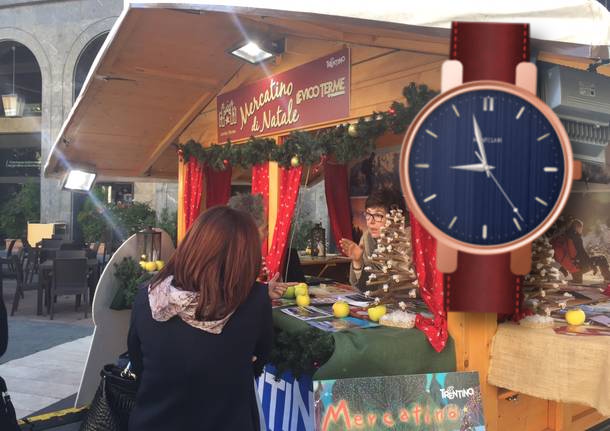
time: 8:57:24
